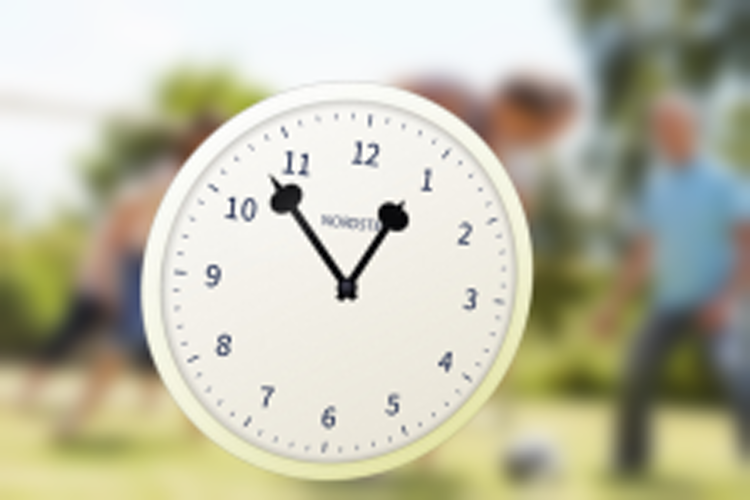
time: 12:53
